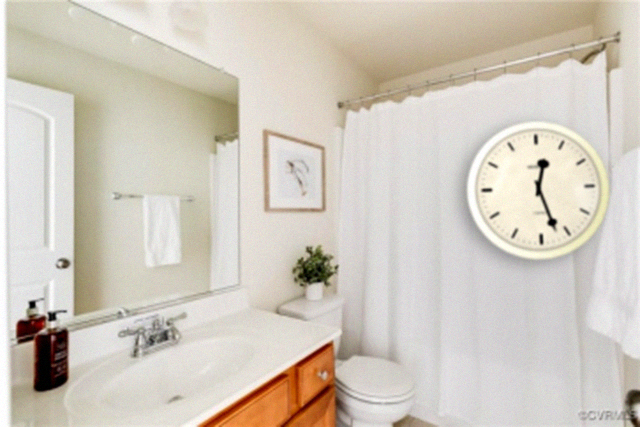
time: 12:27
